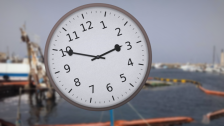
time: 2:50
